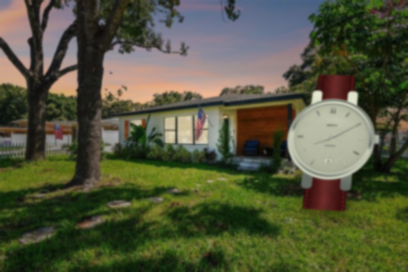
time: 8:10
